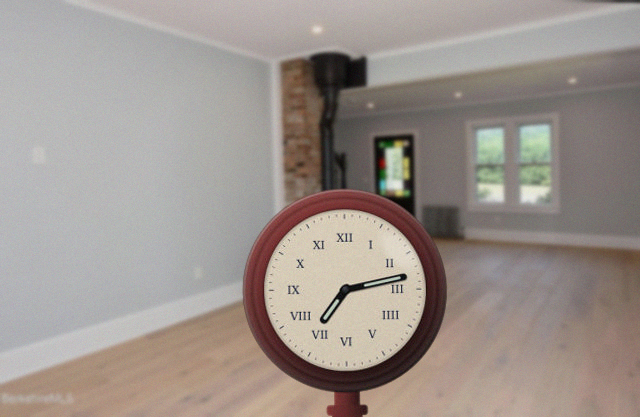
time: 7:13
